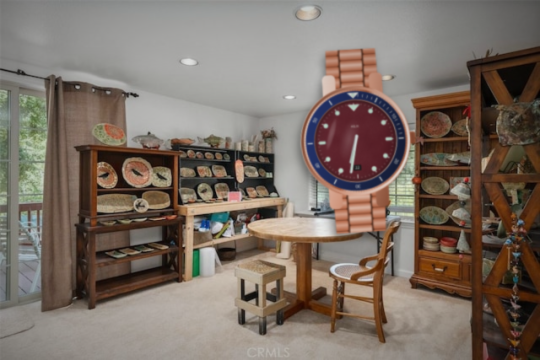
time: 6:32
